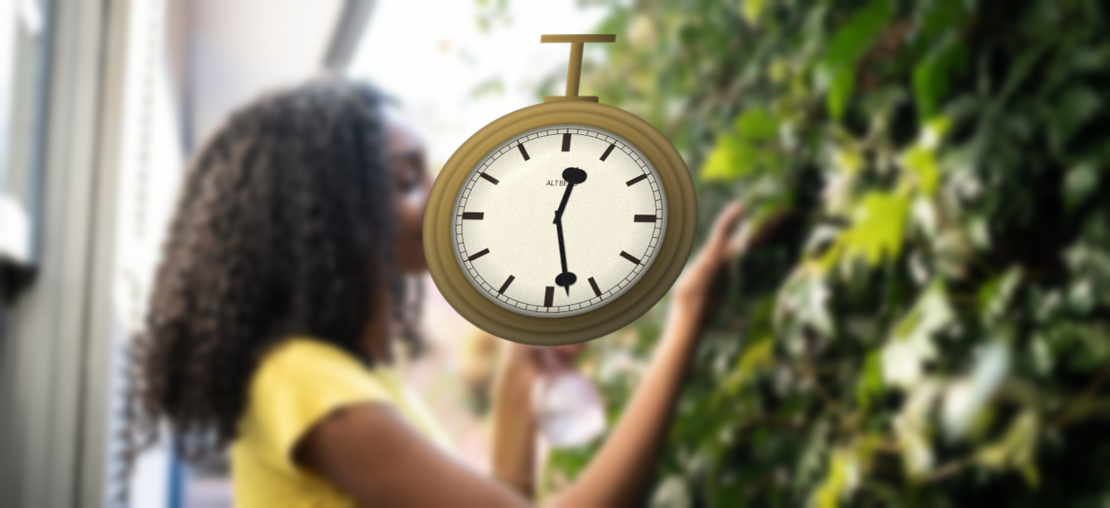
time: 12:28
